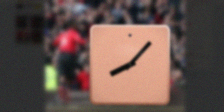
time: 8:07
